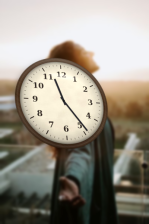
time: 11:24
